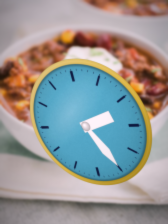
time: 2:25
